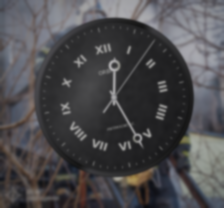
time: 12:27:08
